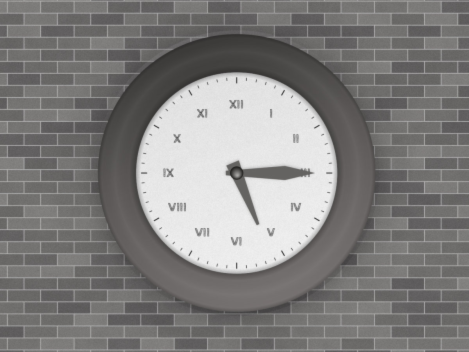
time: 5:15
